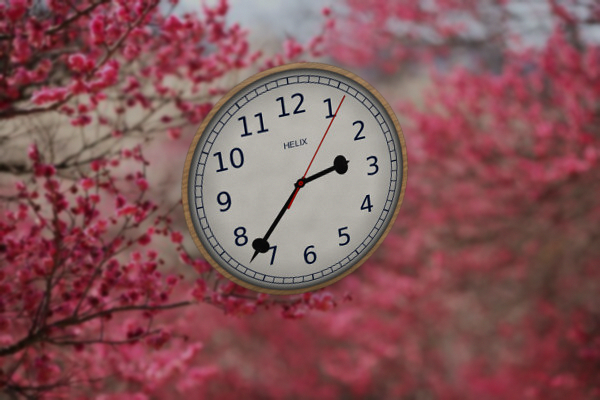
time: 2:37:06
